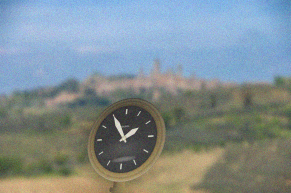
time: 1:55
